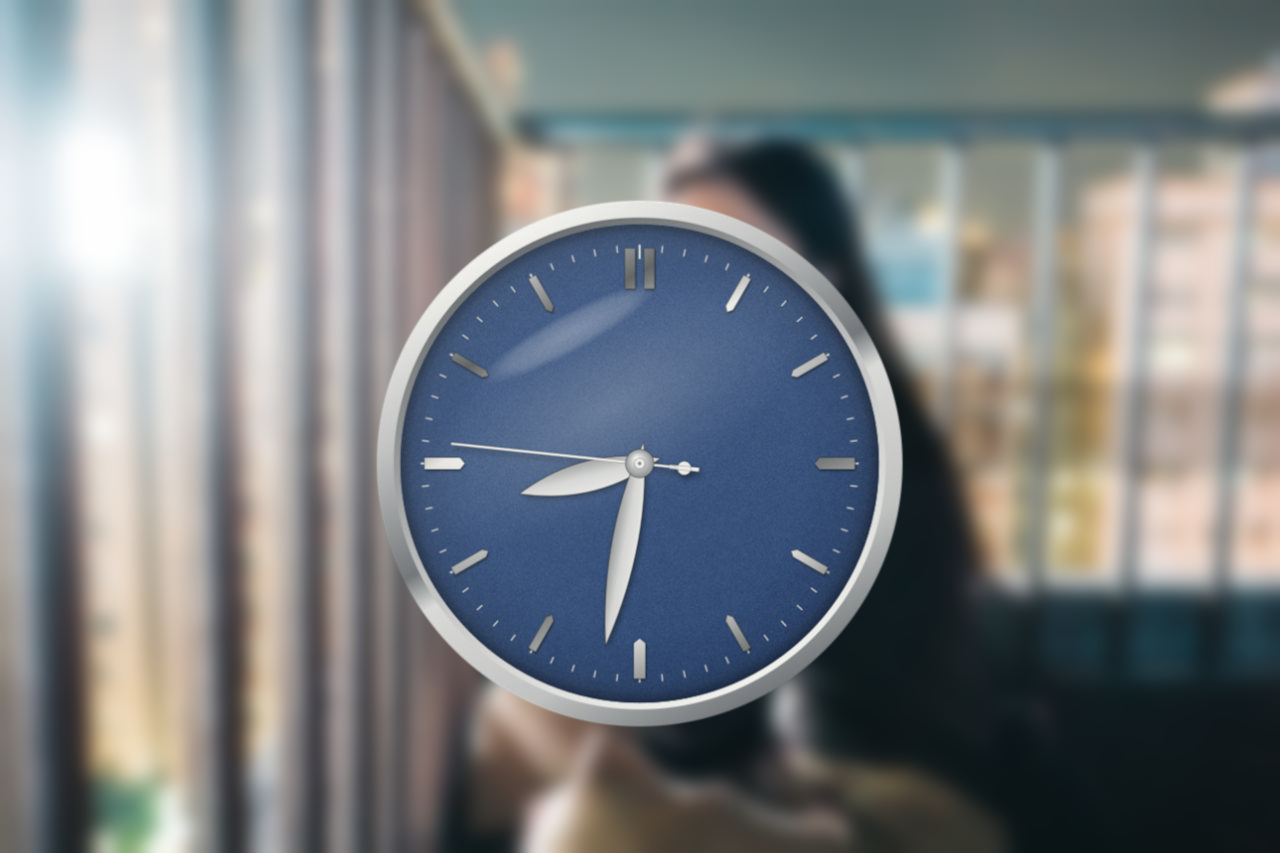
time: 8:31:46
